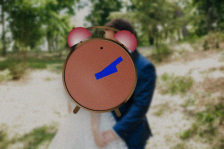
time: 2:08
